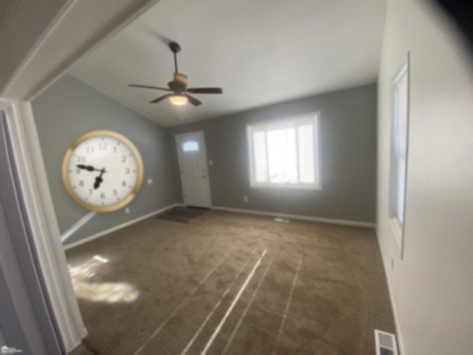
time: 6:47
